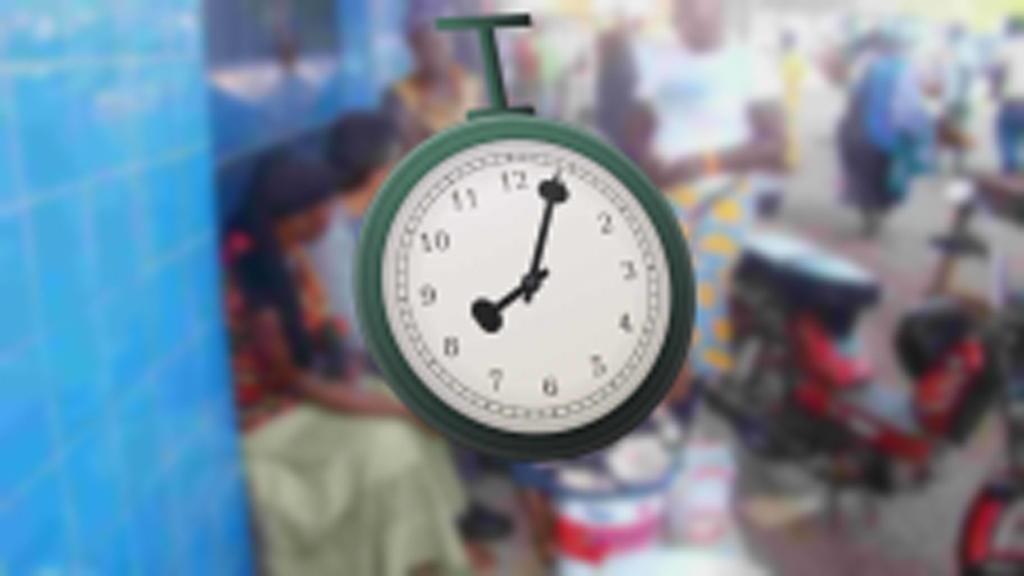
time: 8:04
